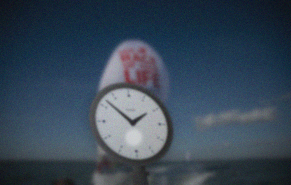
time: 1:52
